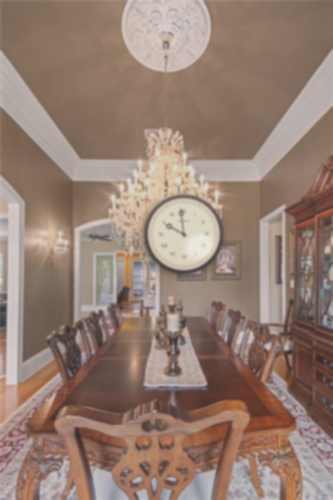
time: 9:59
